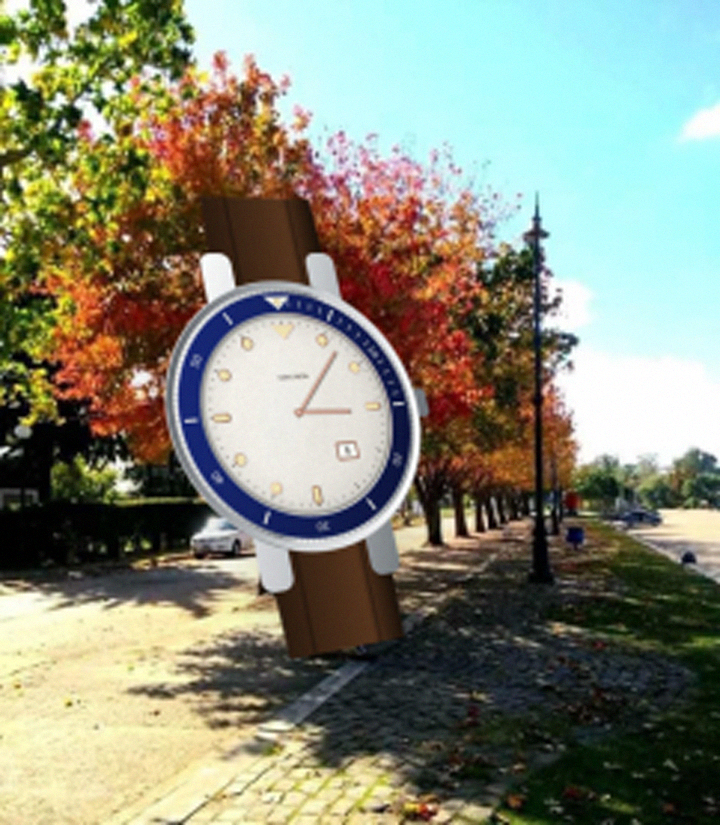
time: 3:07
